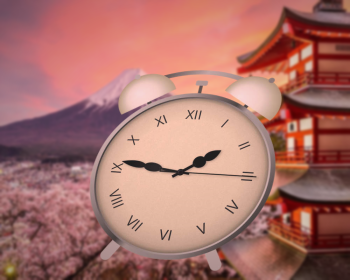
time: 1:46:15
